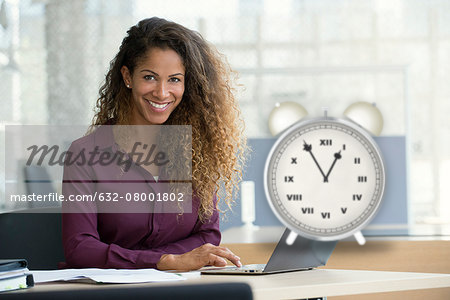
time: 12:55
